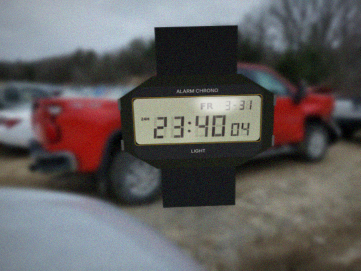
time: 23:40:04
